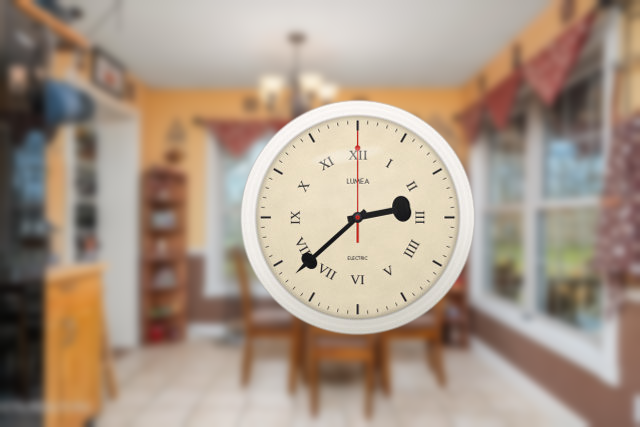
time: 2:38:00
